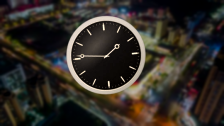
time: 1:46
